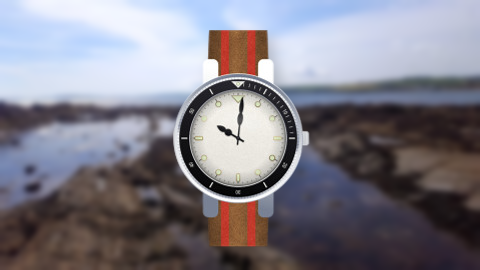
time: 10:01
